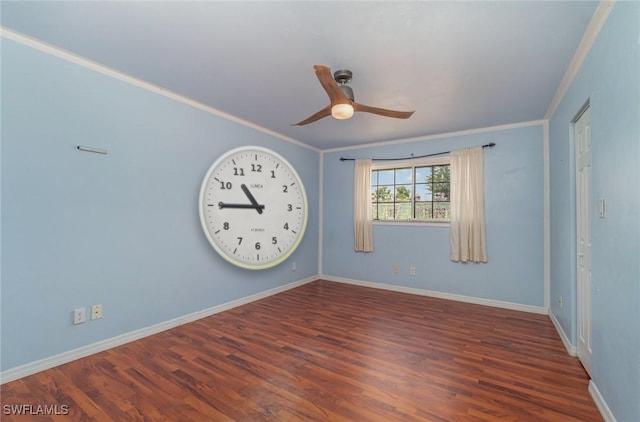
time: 10:45
